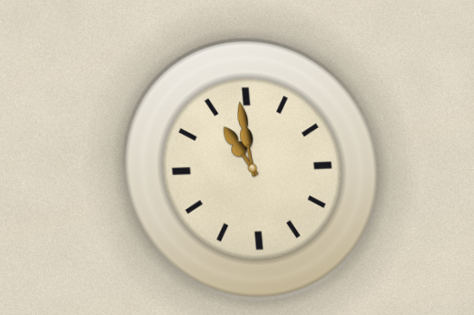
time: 10:59
